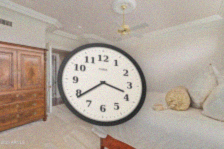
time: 3:39
